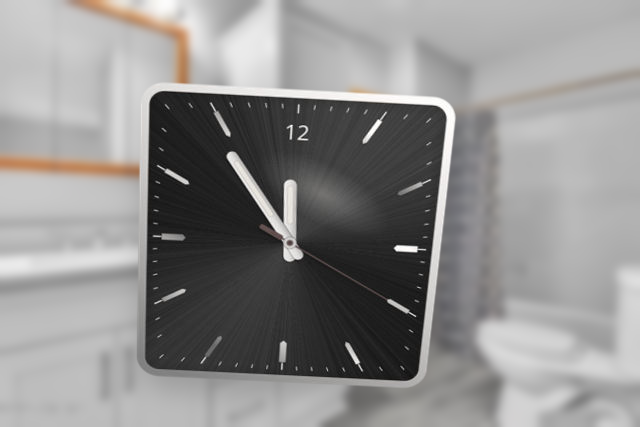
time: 11:54:20
